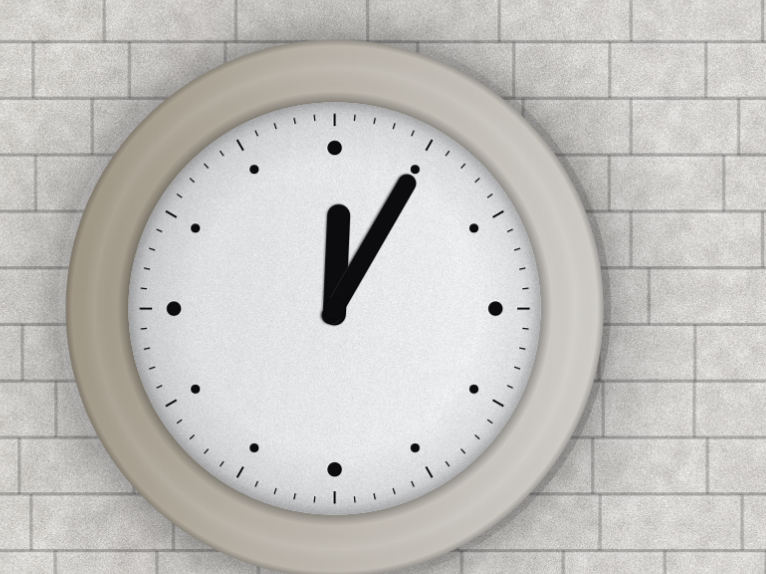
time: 12:05
